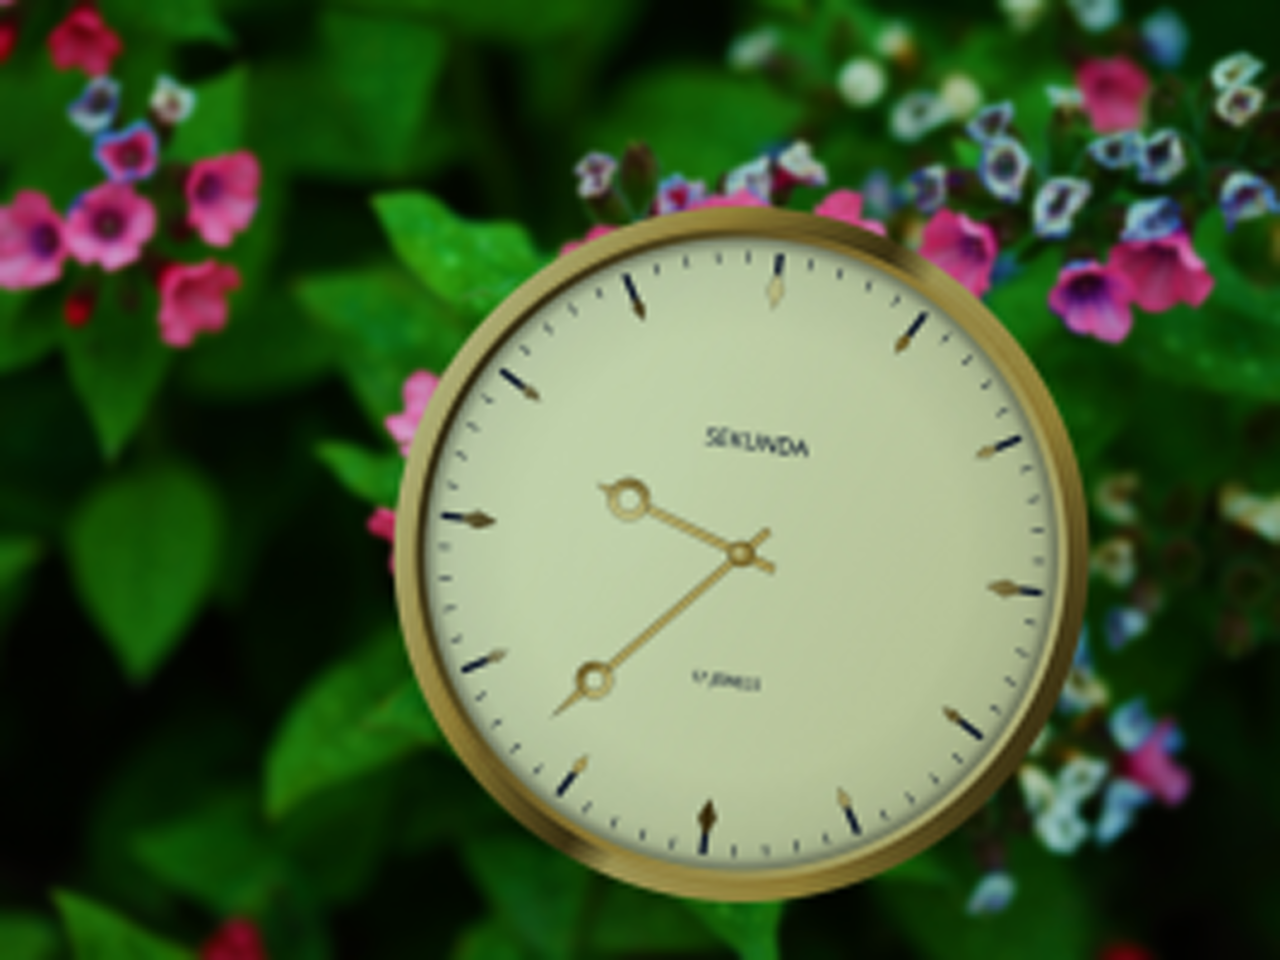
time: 9:37
